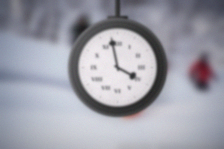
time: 3:58
